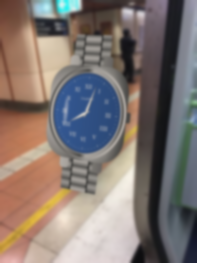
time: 8:03
